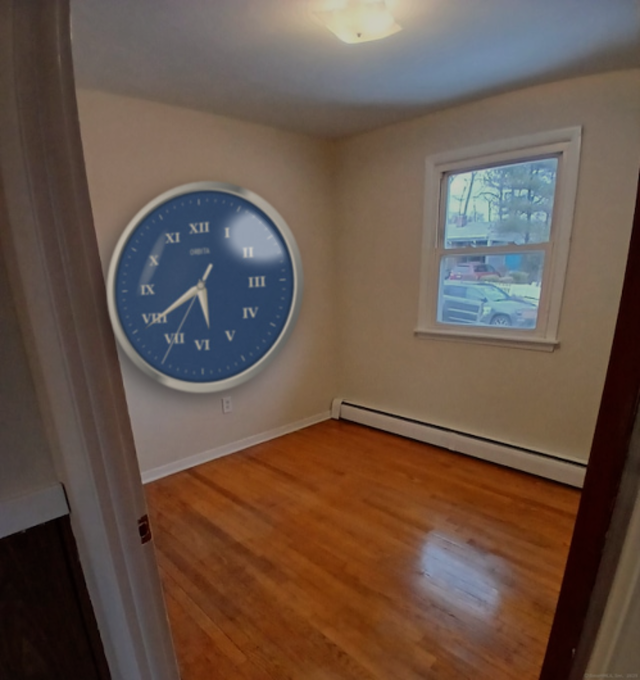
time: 5:39:35
